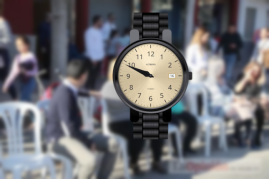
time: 9:49
